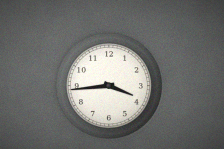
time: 3:44
